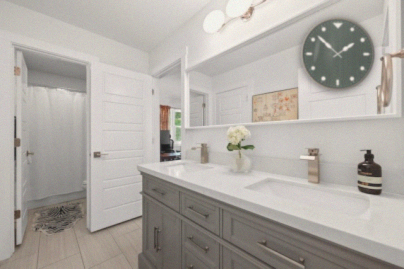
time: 1:52
